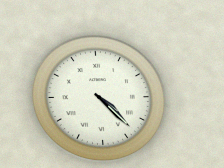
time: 4:23
